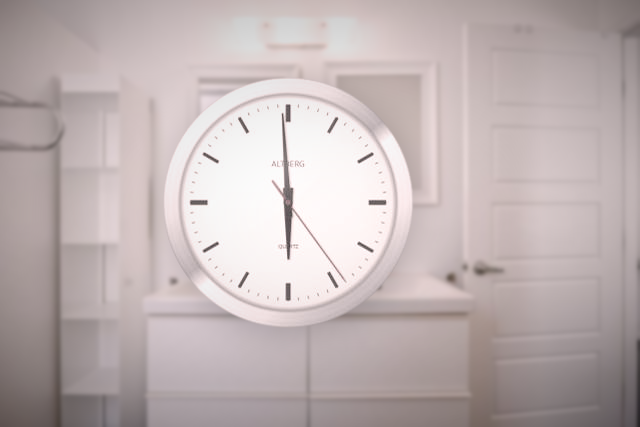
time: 5:59:24
